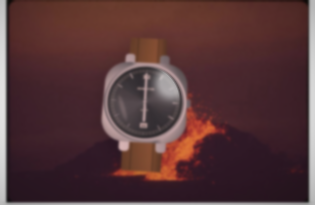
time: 6:00
